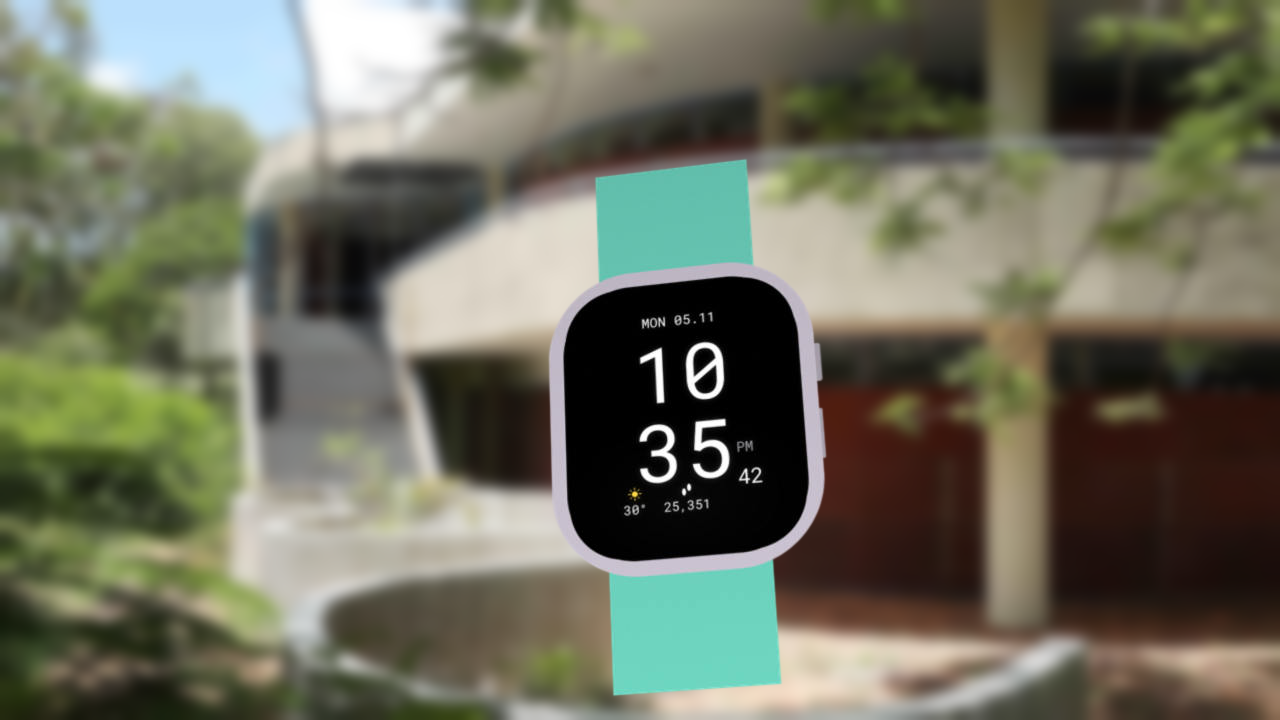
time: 10:35:42
